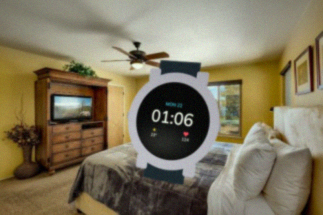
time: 1:06
